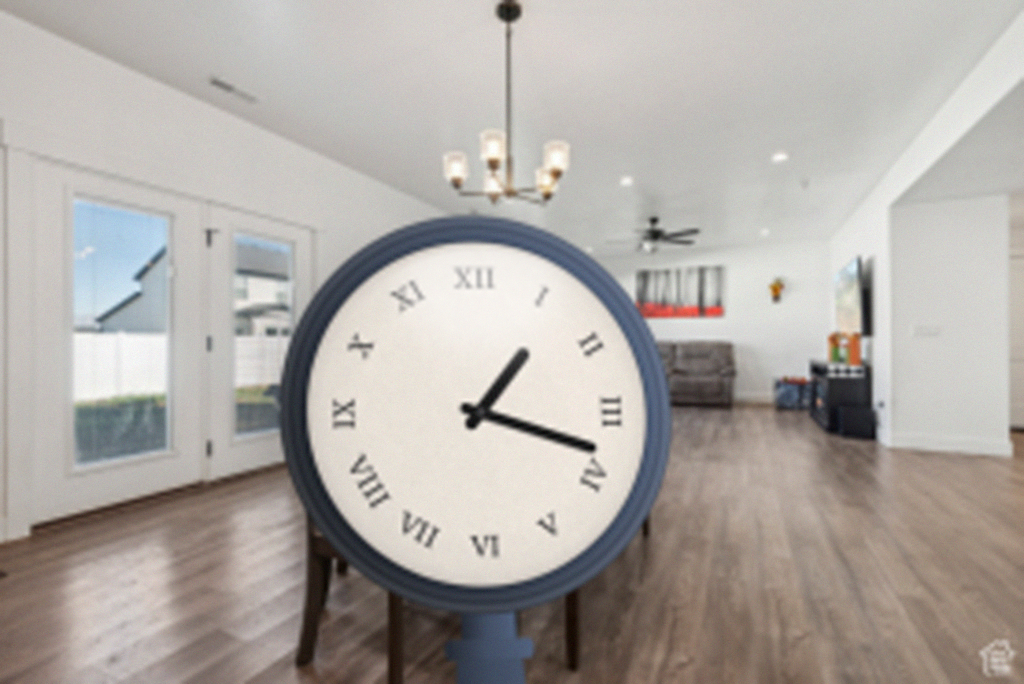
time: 1:18
